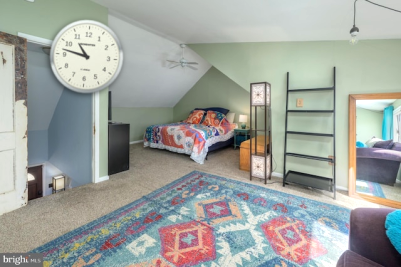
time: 10:47
